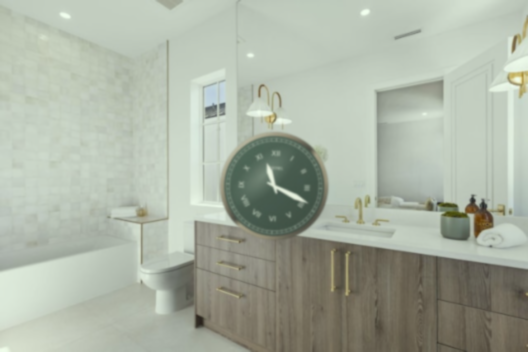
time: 11:19
